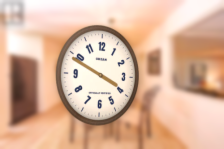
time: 3:49
